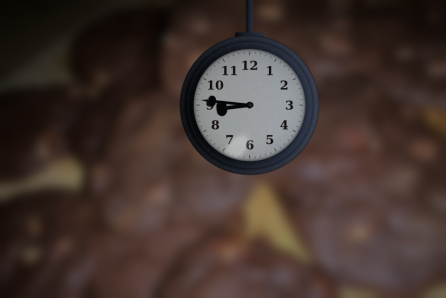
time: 8:46
